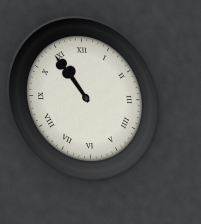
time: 10:54
